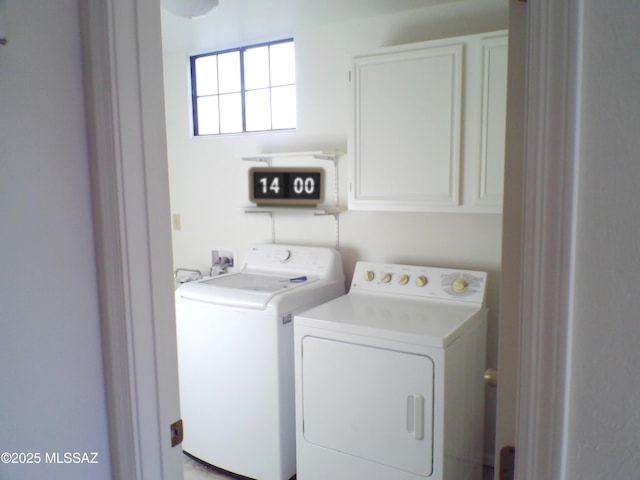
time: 14:00
